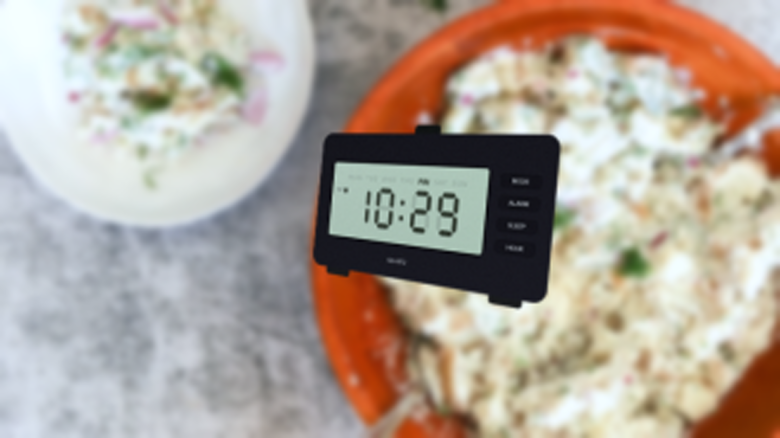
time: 10:29
